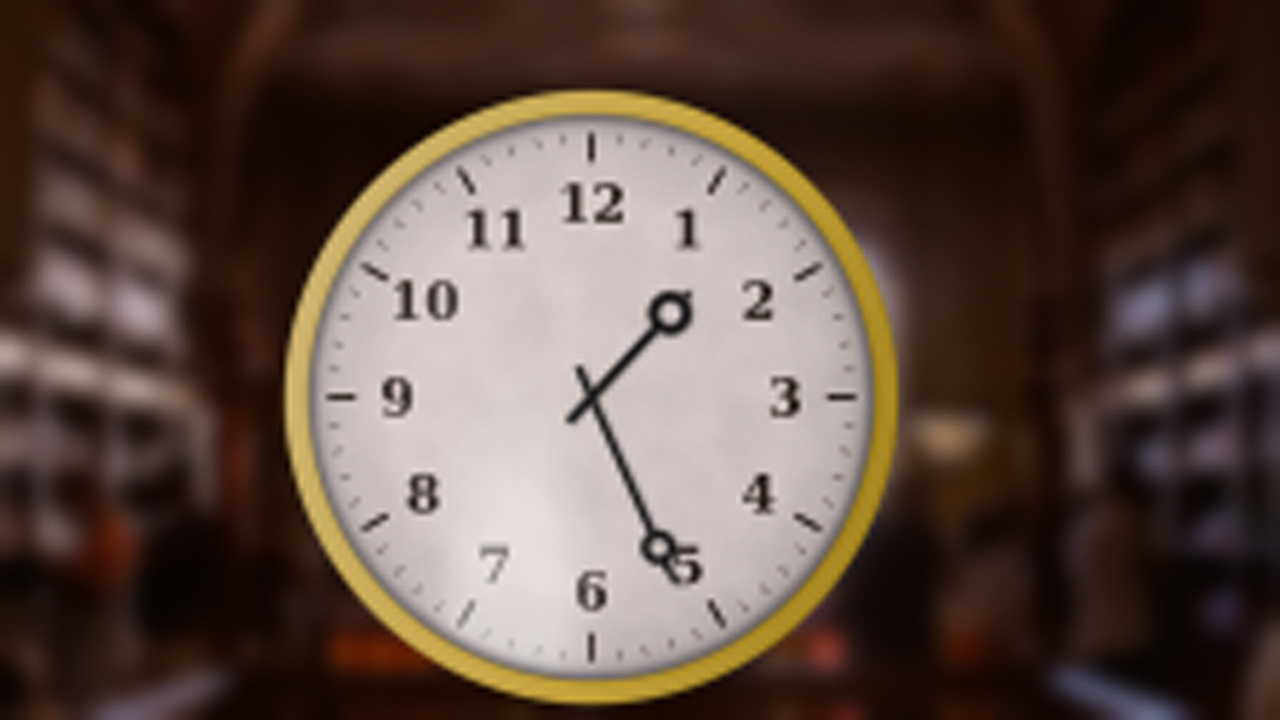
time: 1:26
